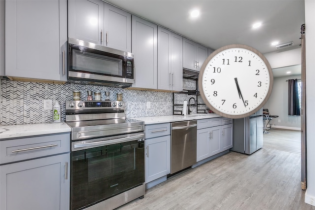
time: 5:26
